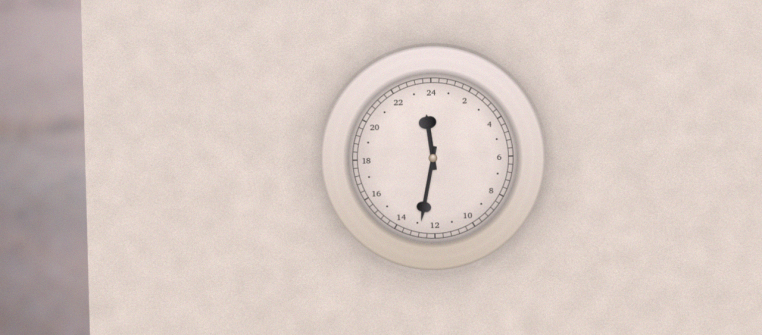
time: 23:32
